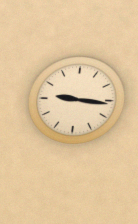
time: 9:16
